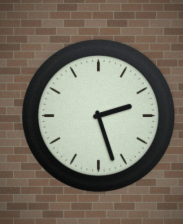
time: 2:27
